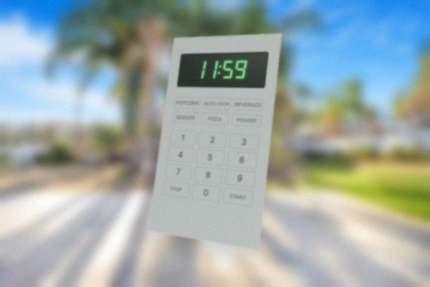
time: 11:59
